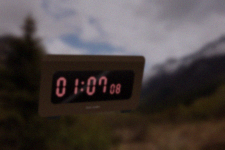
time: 1:07
